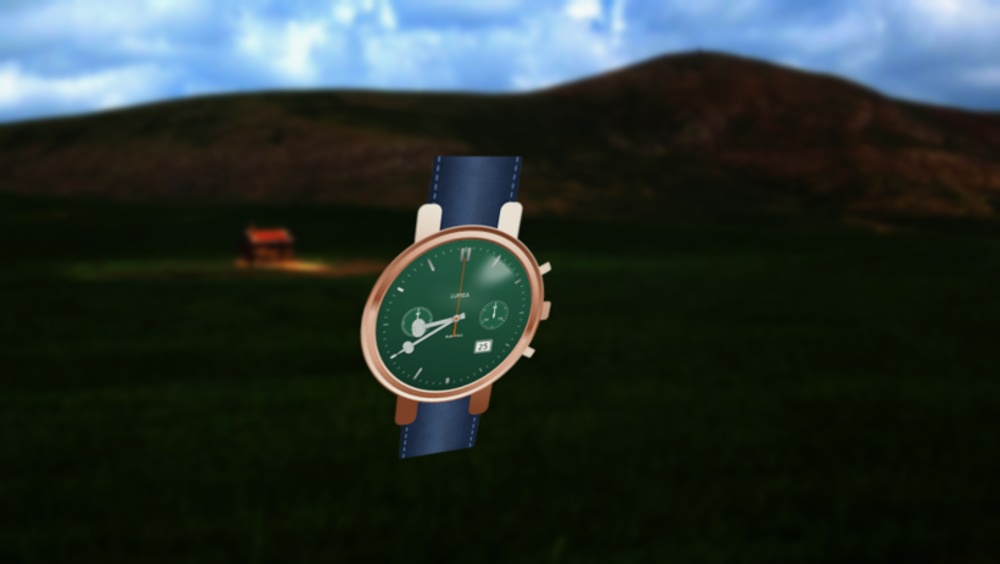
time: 8:40
